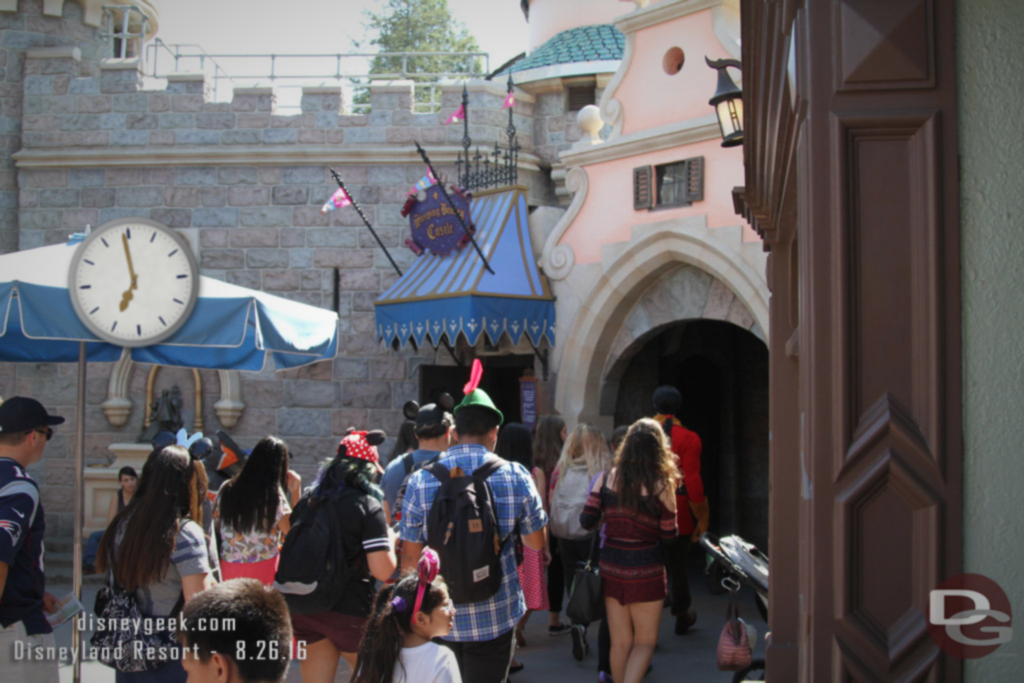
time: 6:59
